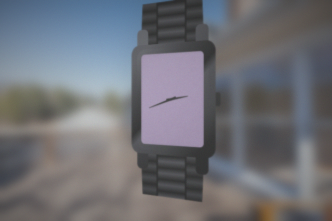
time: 2:42
